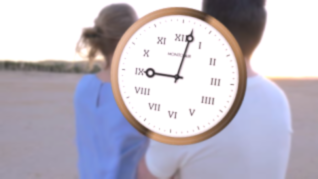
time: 9:02
